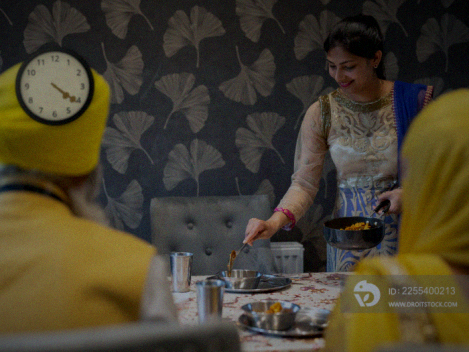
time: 4:21
